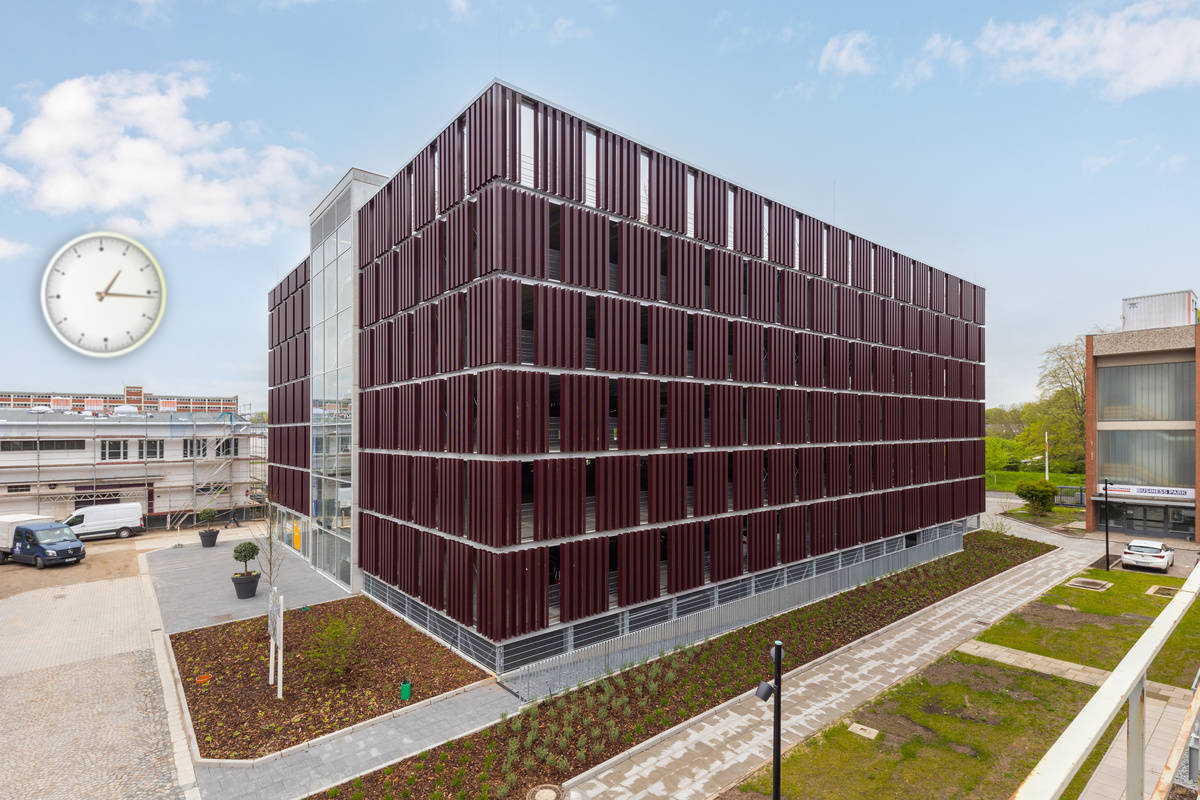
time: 1:16
